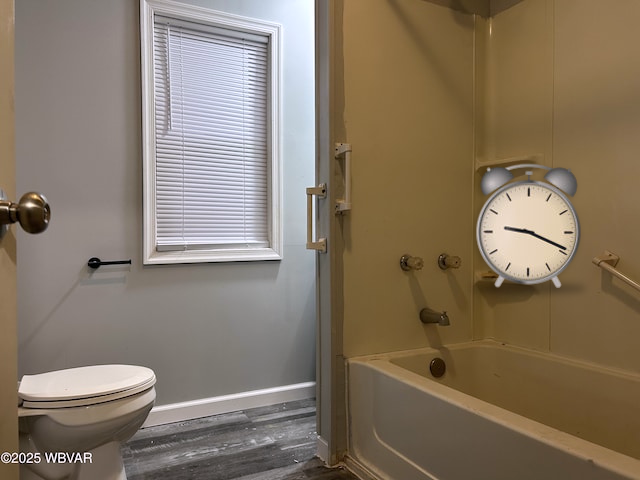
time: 9:19
